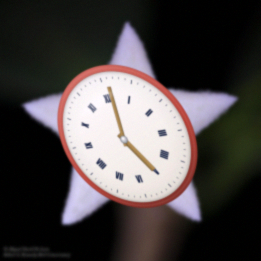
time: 5:01
